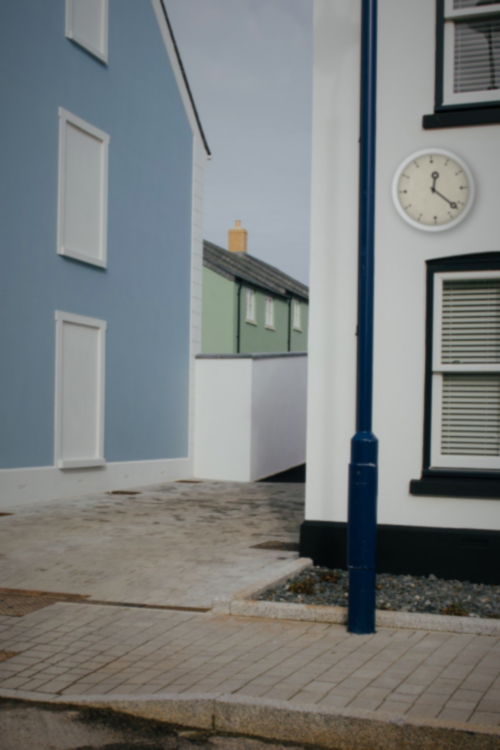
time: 12:22
